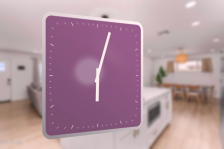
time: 6:03
